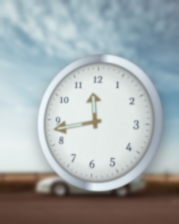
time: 11:43
